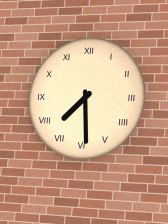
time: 7:29
